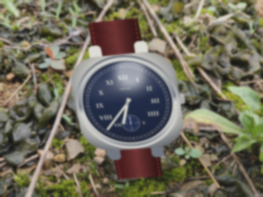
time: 6:37
